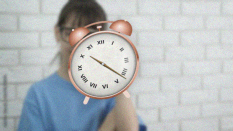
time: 10:22
